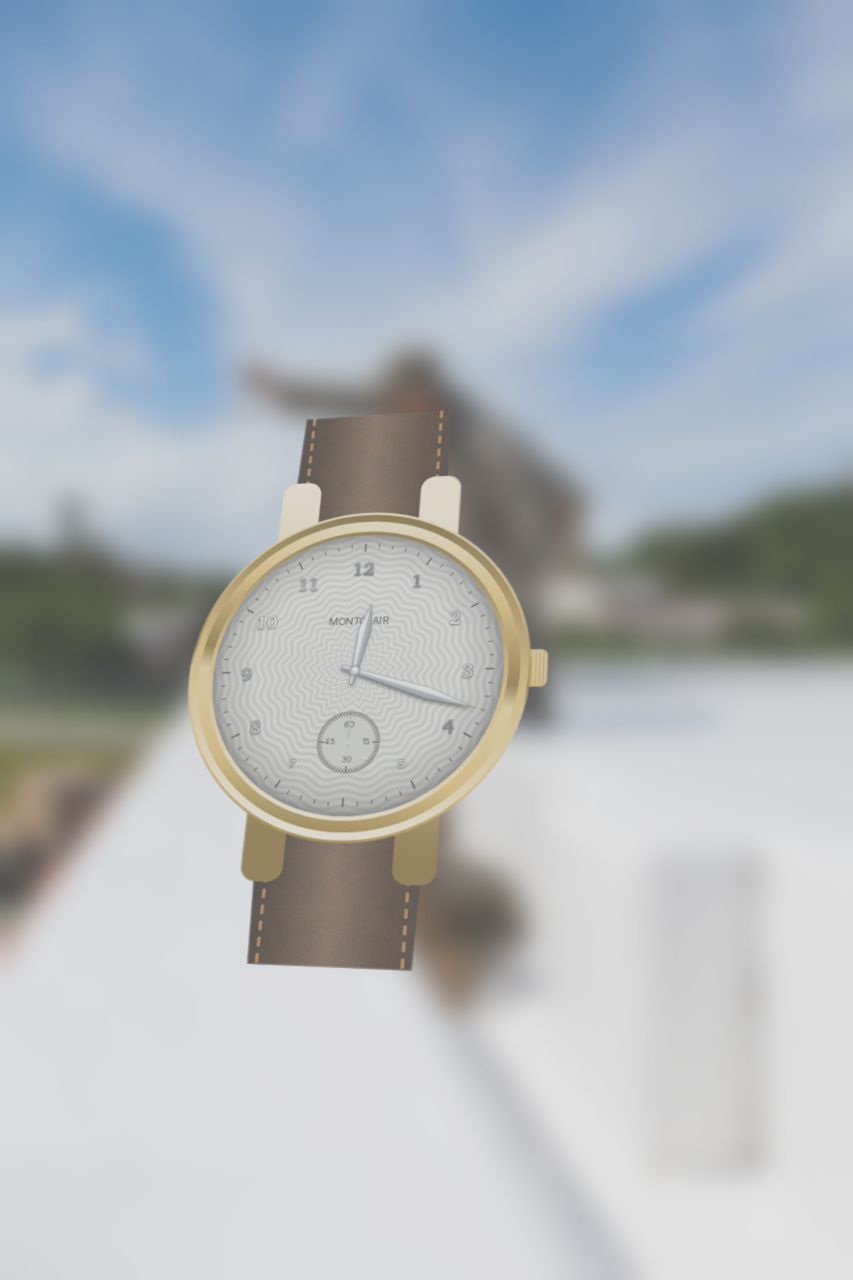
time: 12:18
